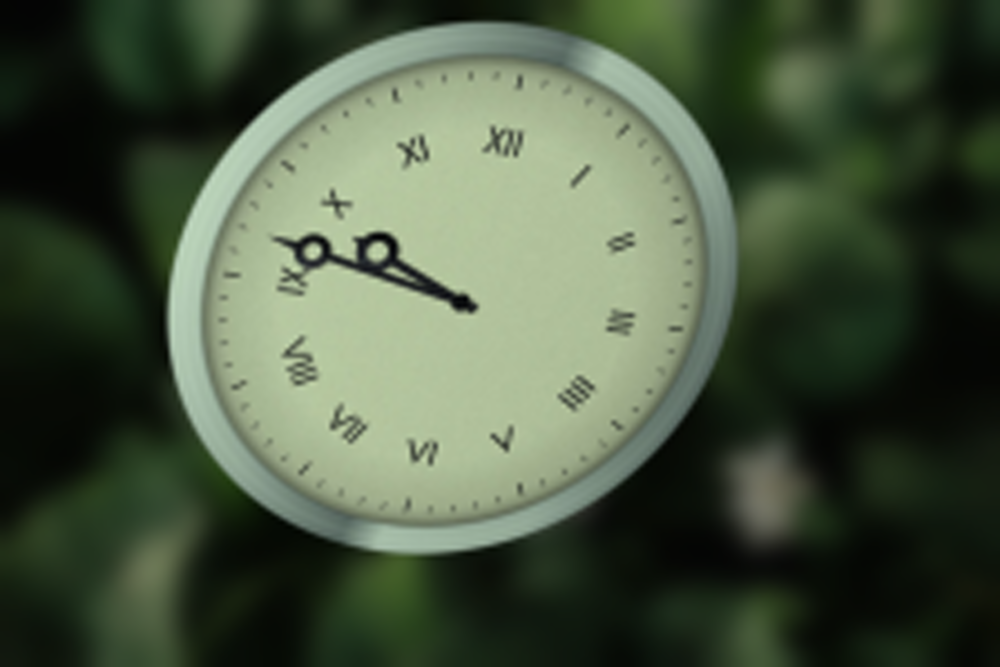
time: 9:47
